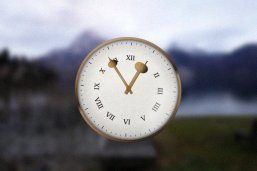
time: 12:54
